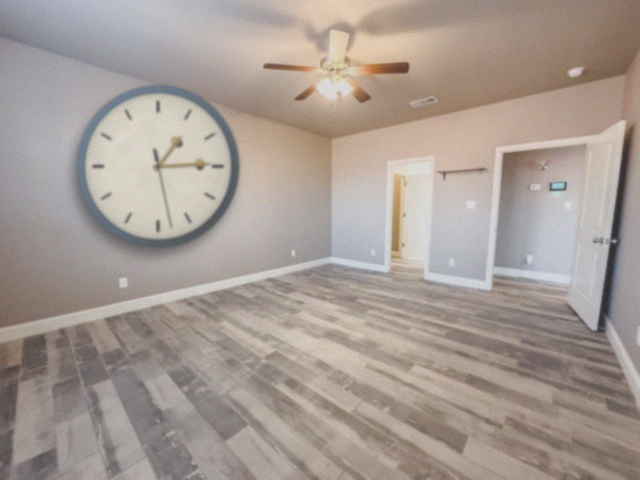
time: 1:14:28
